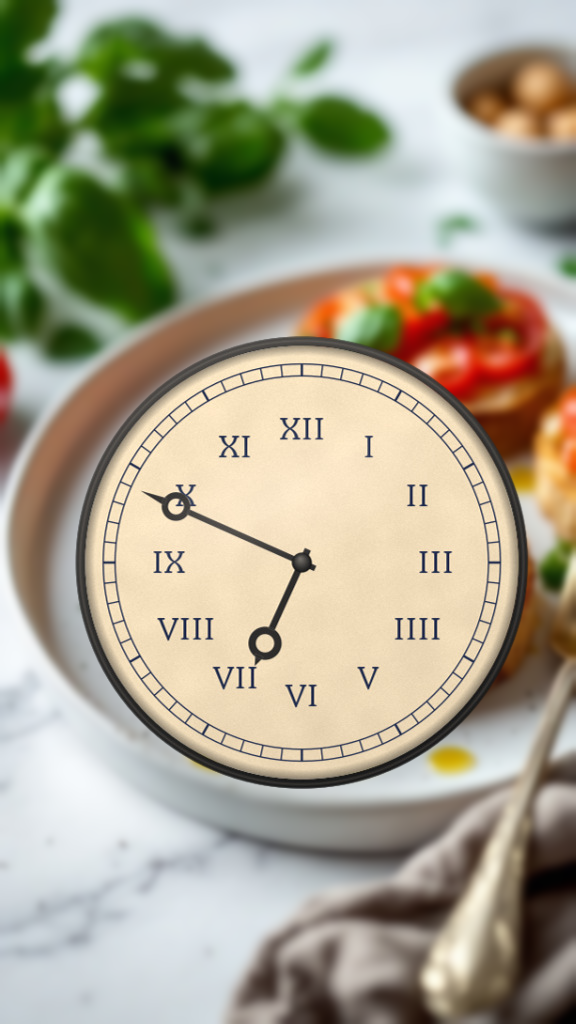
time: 6:49
